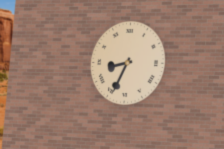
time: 8:34
